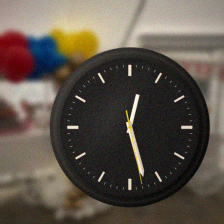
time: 12:27:28
